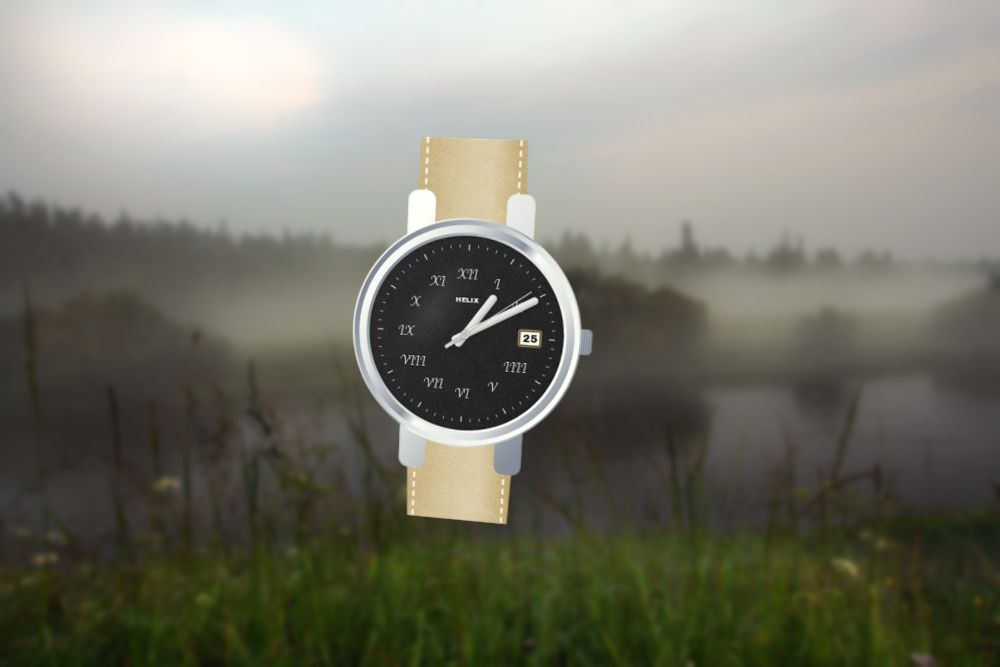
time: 1:10:09
